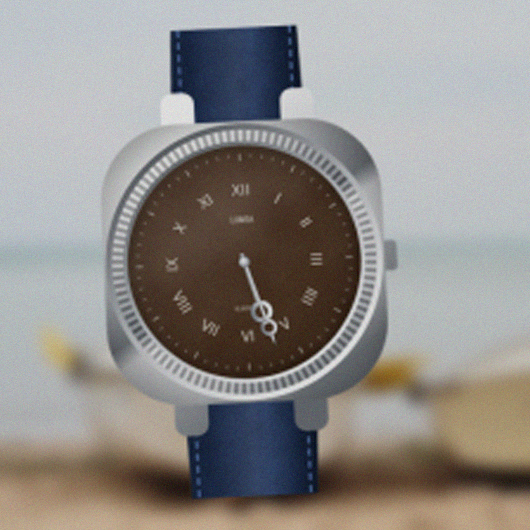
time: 5:27
